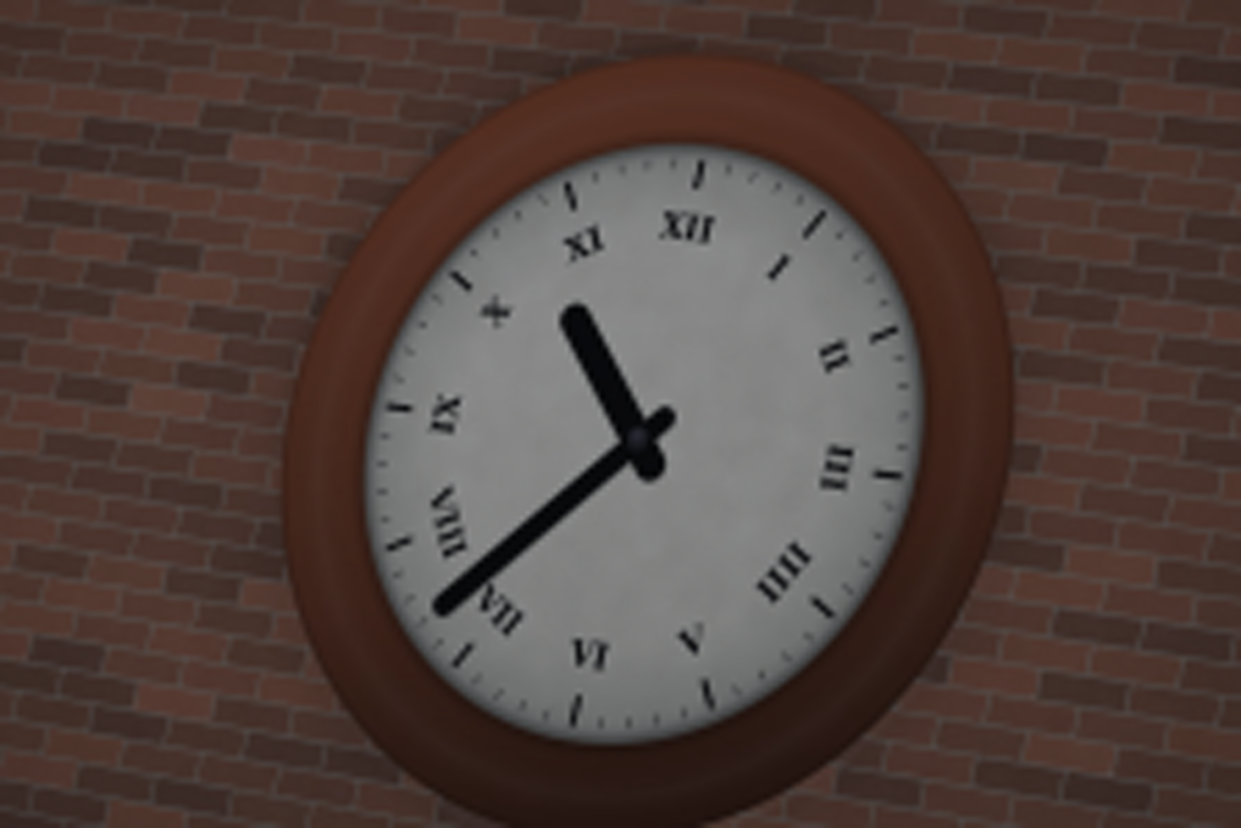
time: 10:37
